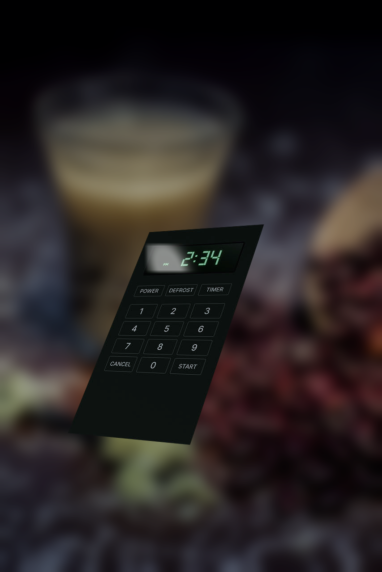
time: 2:34
